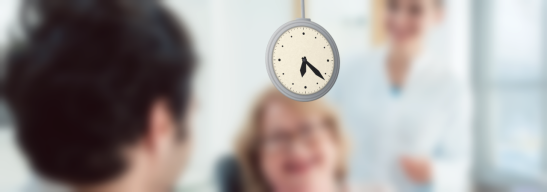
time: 6:22
